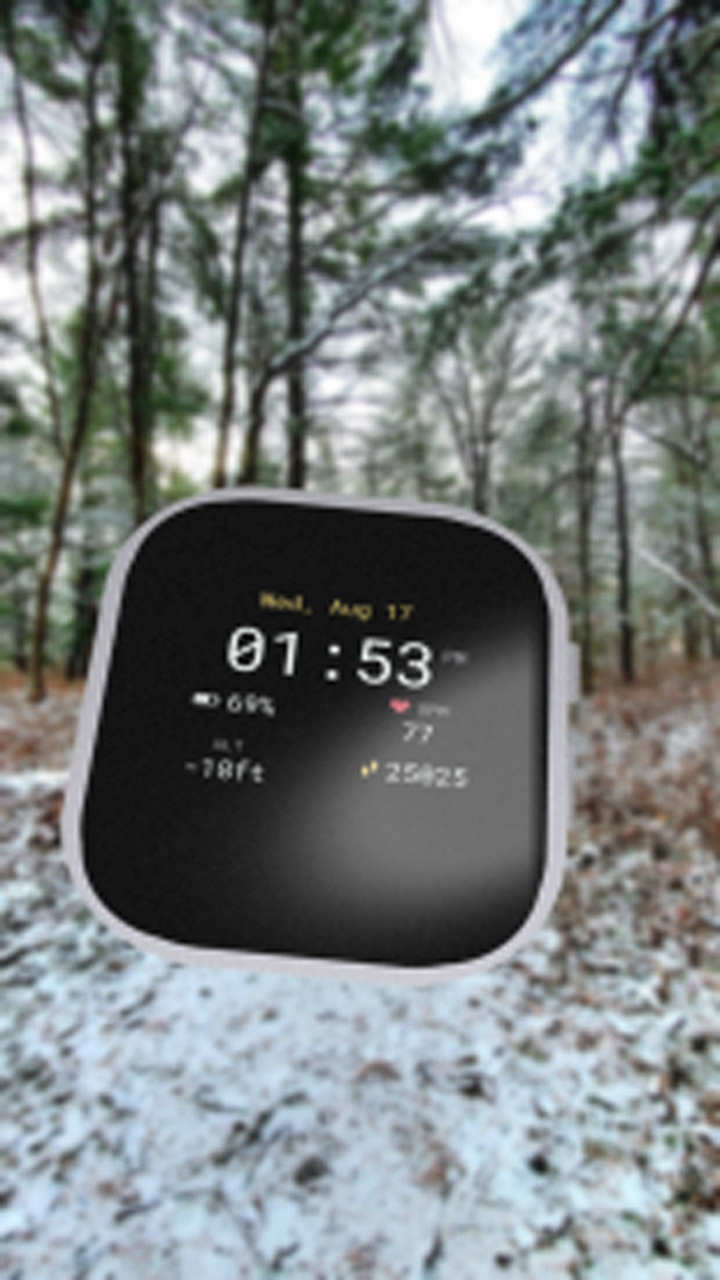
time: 1:53
